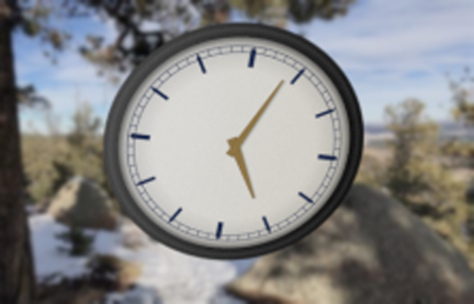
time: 5:04
